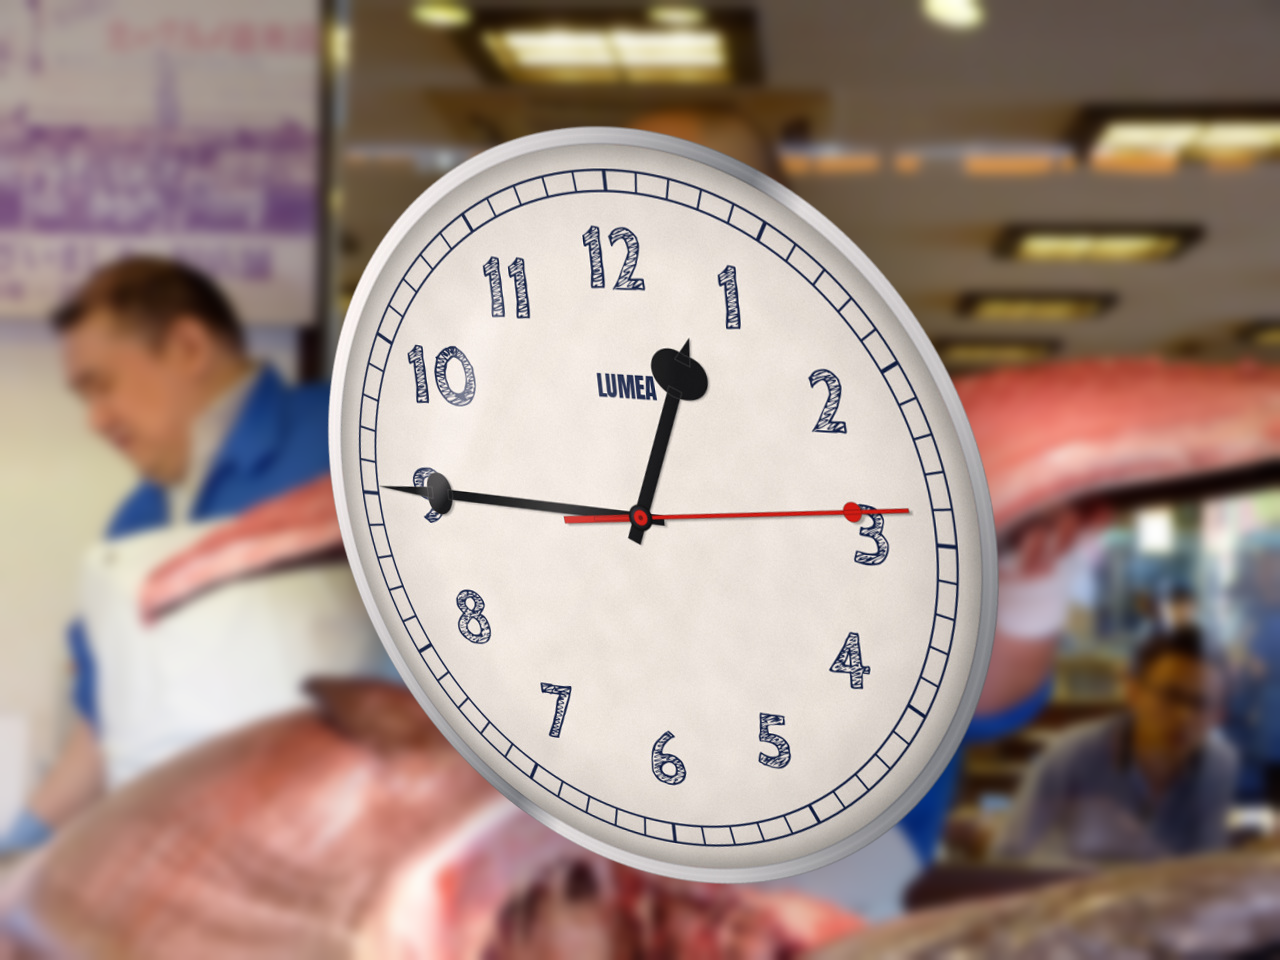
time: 12:45:14
